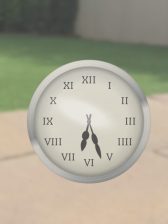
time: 6:27
